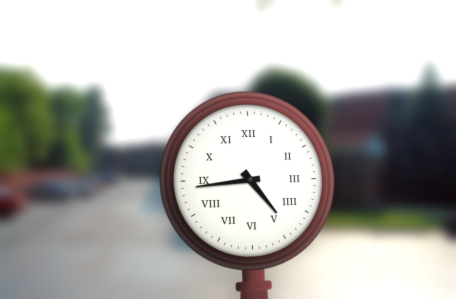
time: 4:44
